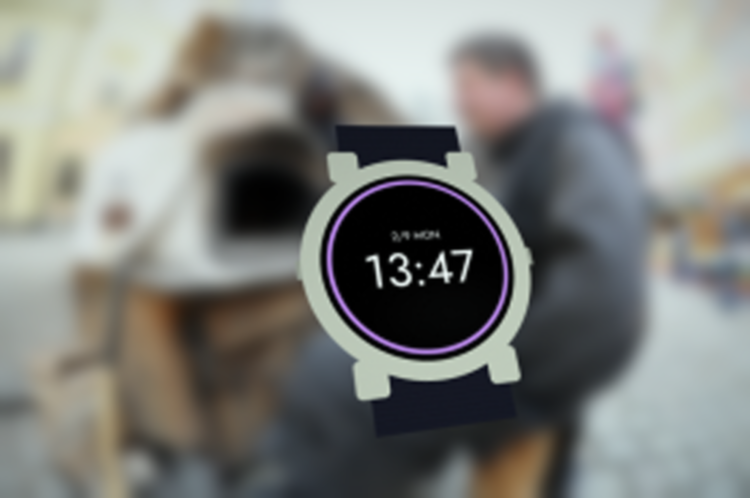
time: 13:47
